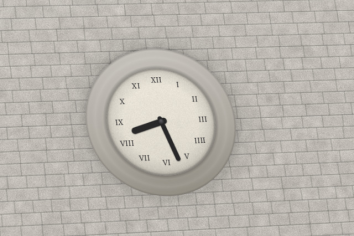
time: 8:27
